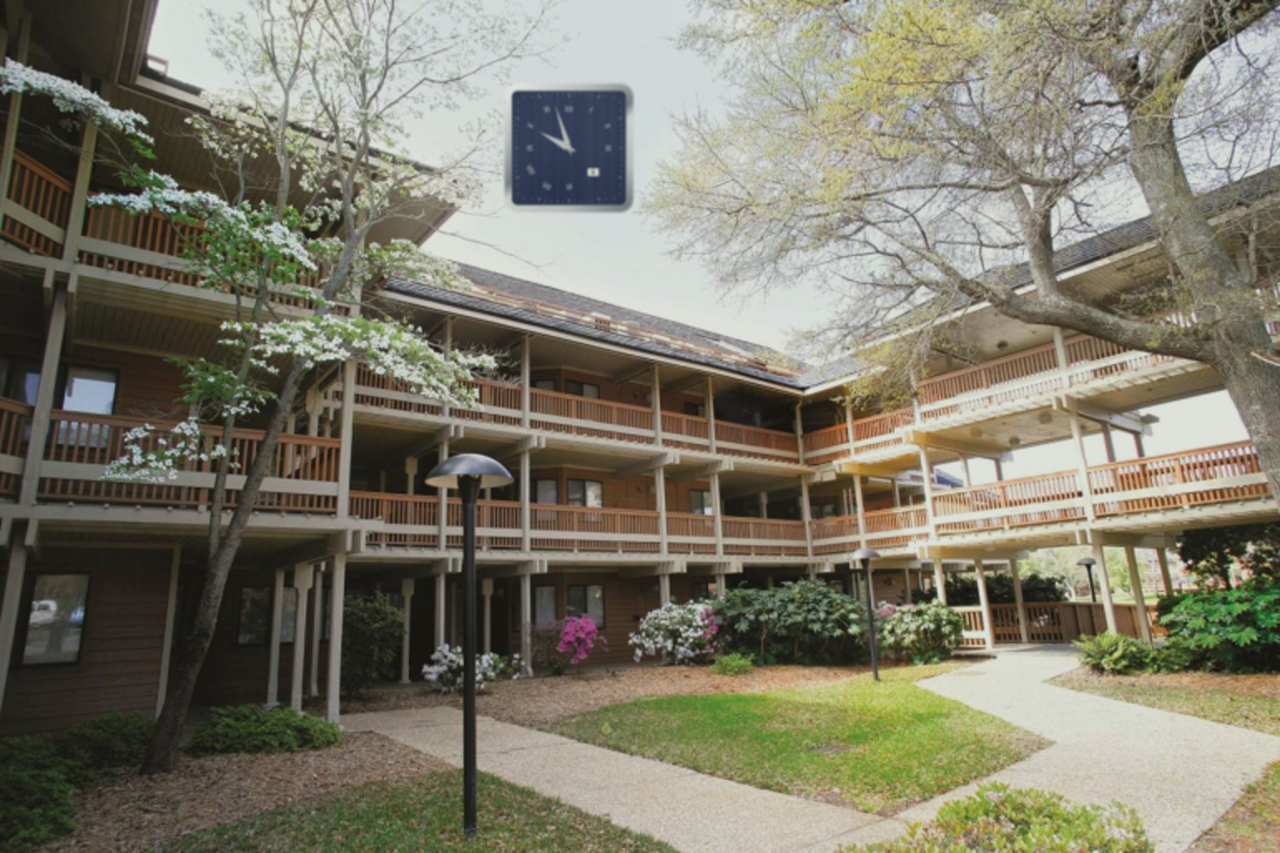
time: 9:57
